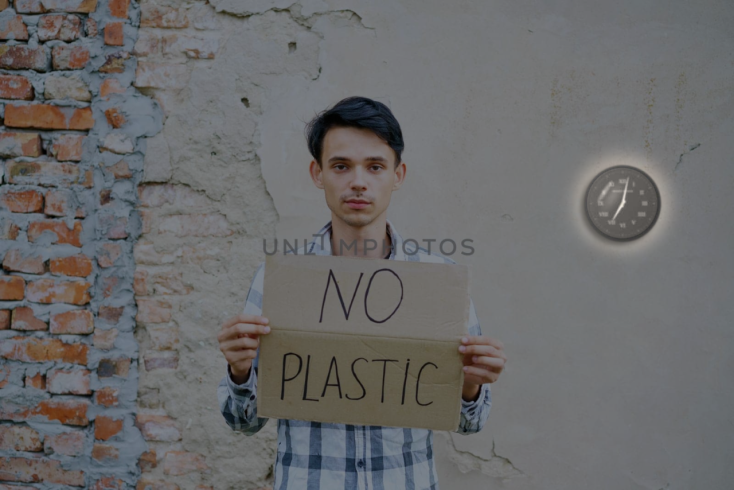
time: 7:02
